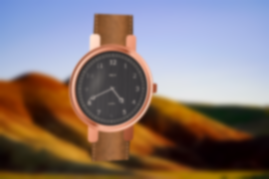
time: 4:41
